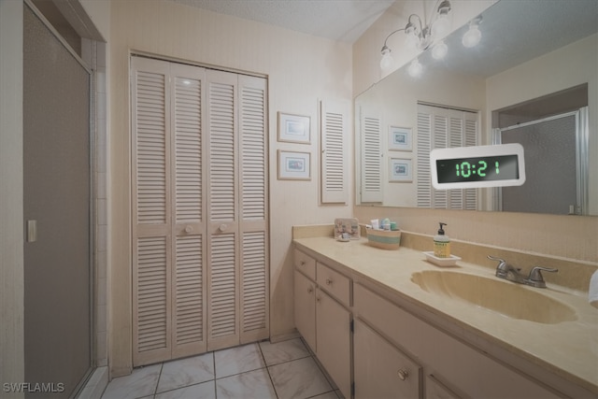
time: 10:21
